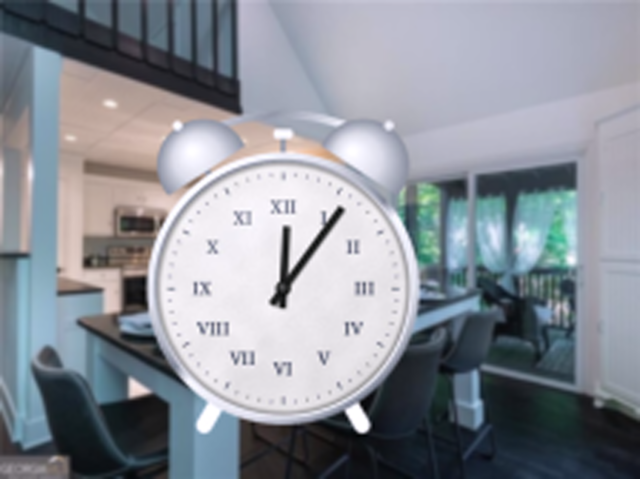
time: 12:06
